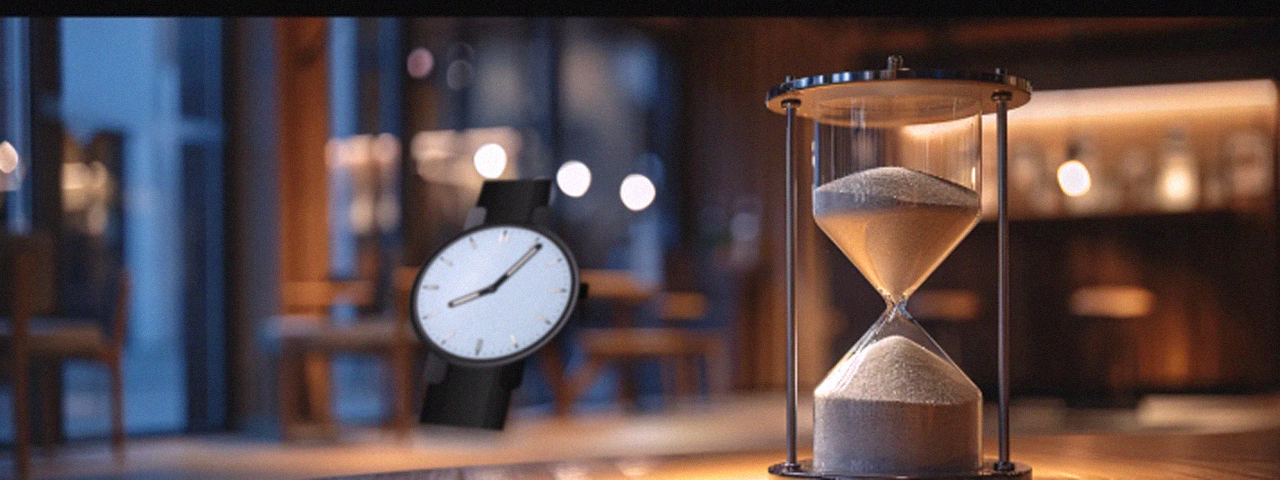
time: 8:06
